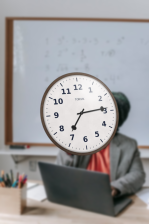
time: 7:14
